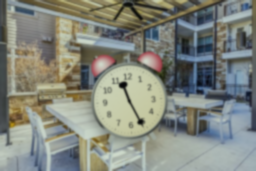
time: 11:26
